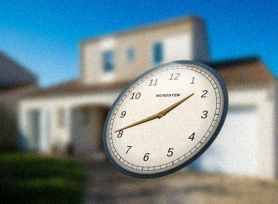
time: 1:41
